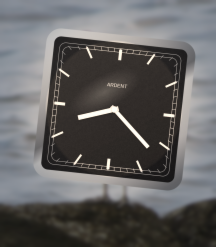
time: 8:22
